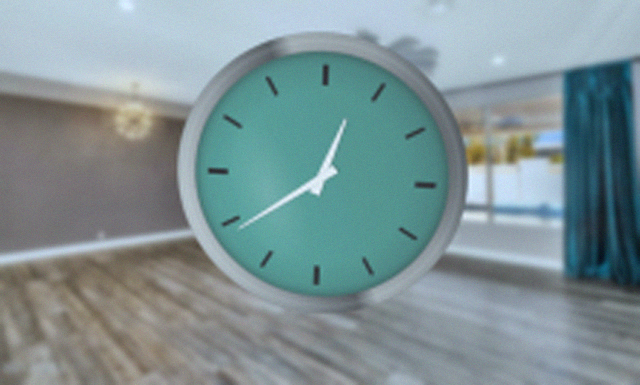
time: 12:39
